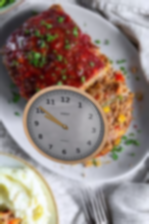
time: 9:51
